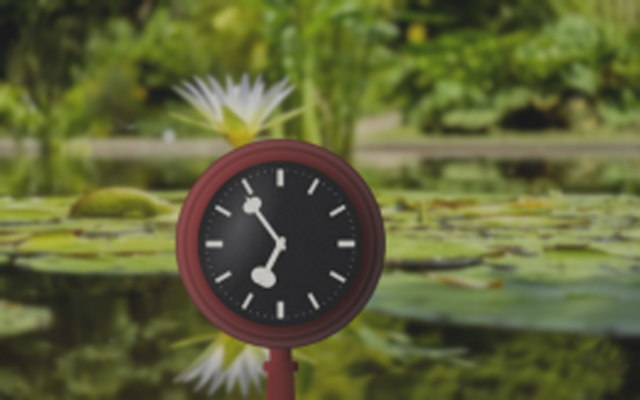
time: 6:54
